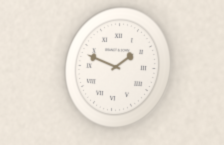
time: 1:48
